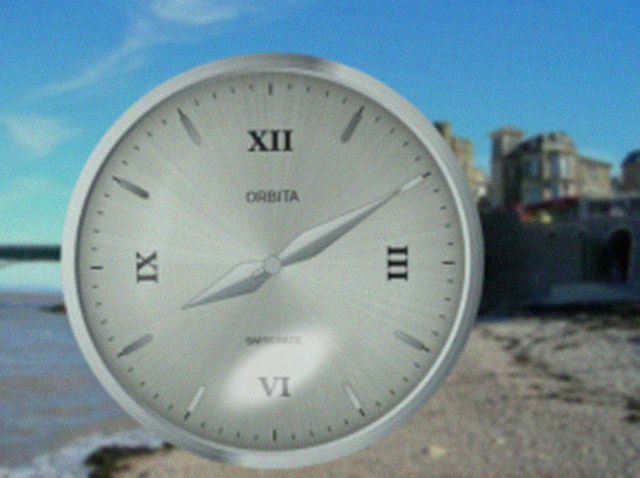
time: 8:10
